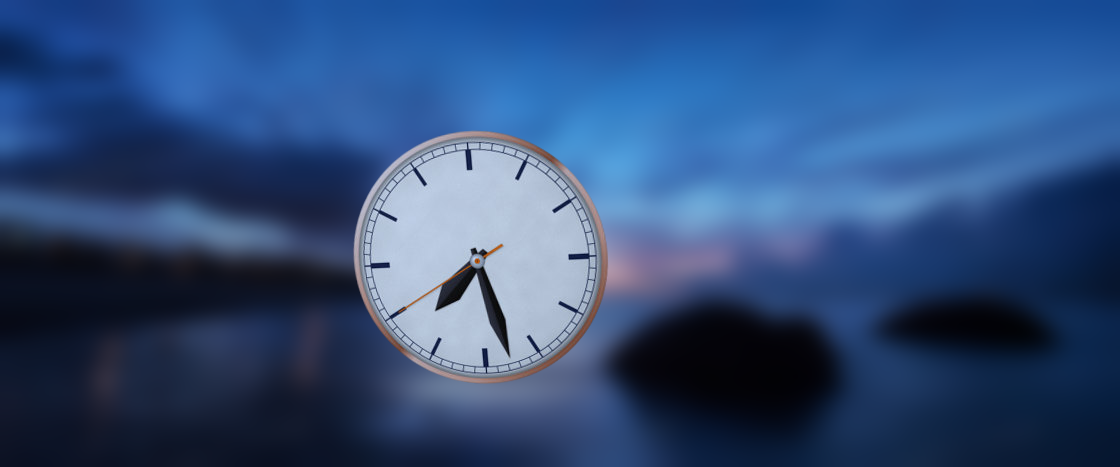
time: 7:27:40
